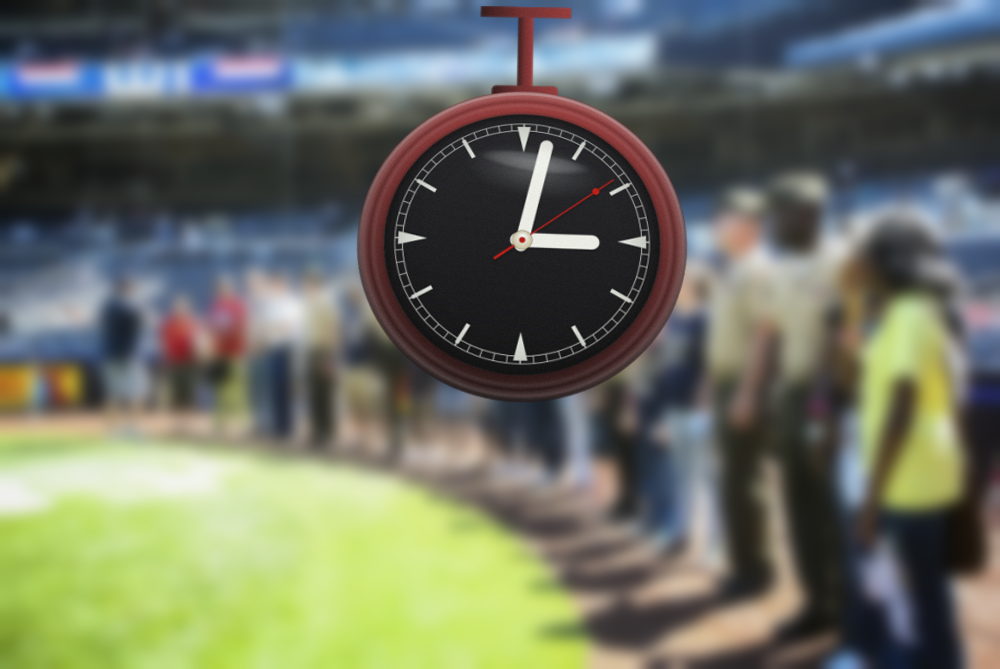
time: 3:02:09
